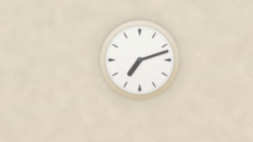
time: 7:12
